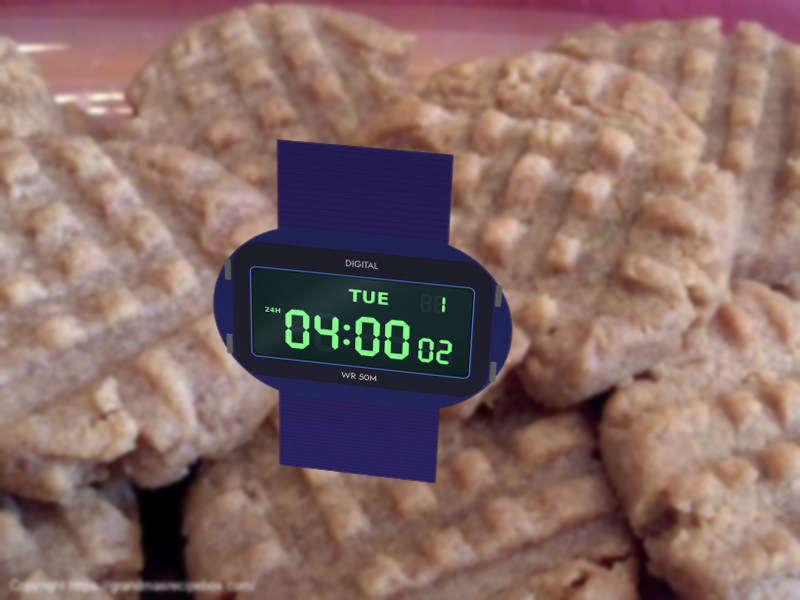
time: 4:00:02
